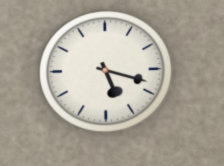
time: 5:18
